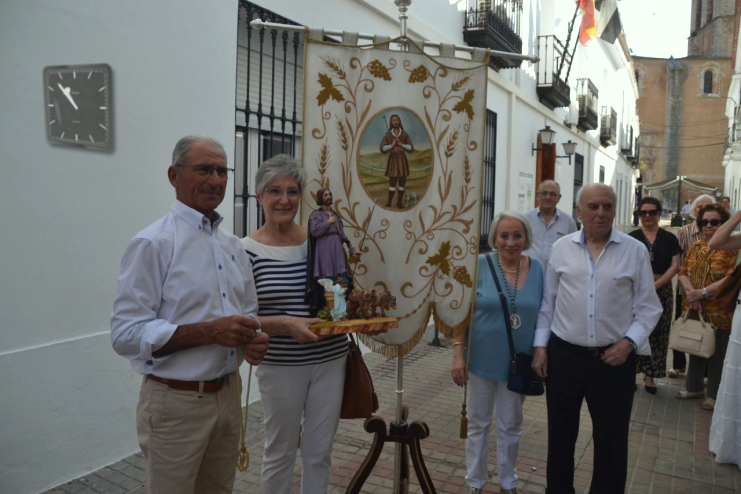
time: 10:53
